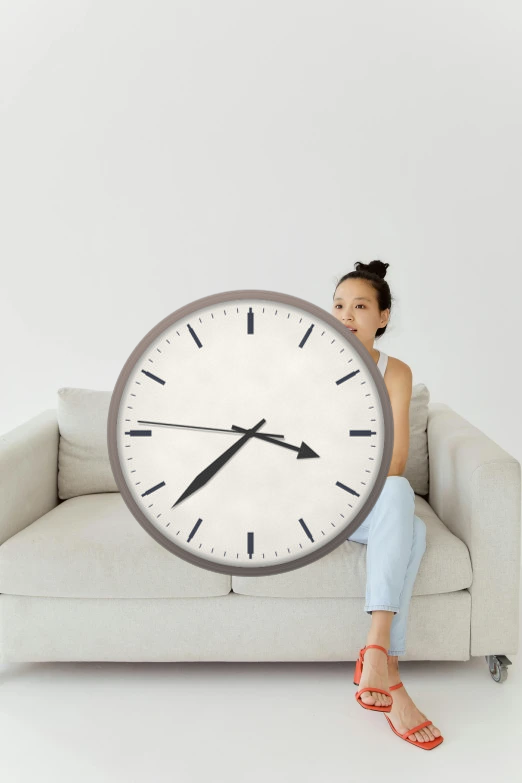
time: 3:37:46
